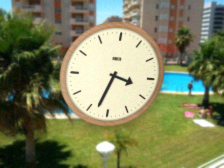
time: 3:33
